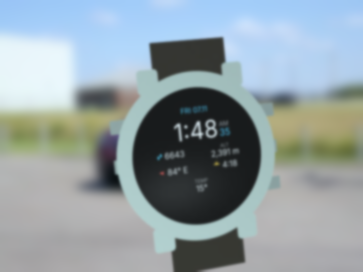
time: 1:48
